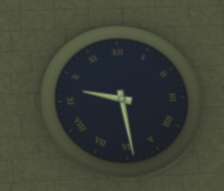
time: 9:29
